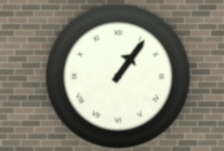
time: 1:06
